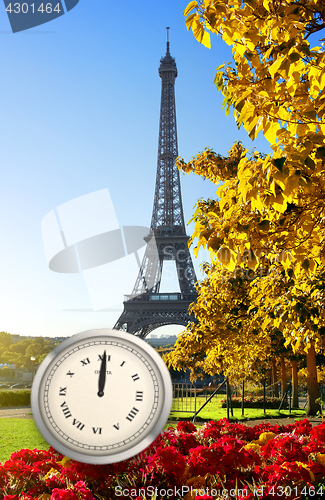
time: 12:00
